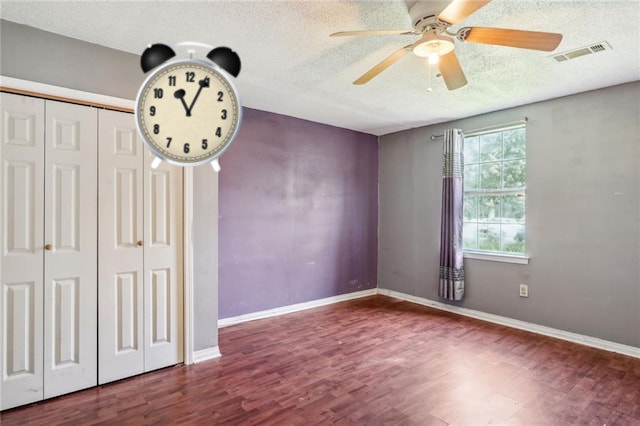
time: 11:04
